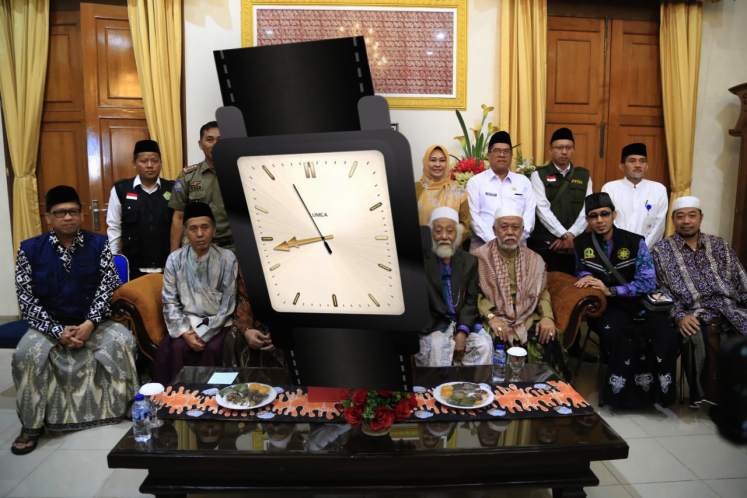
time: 8:42:57
